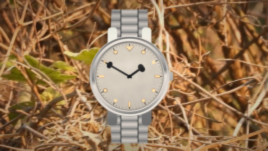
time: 1:50
